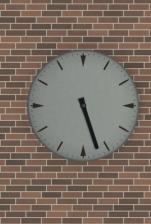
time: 5:27
